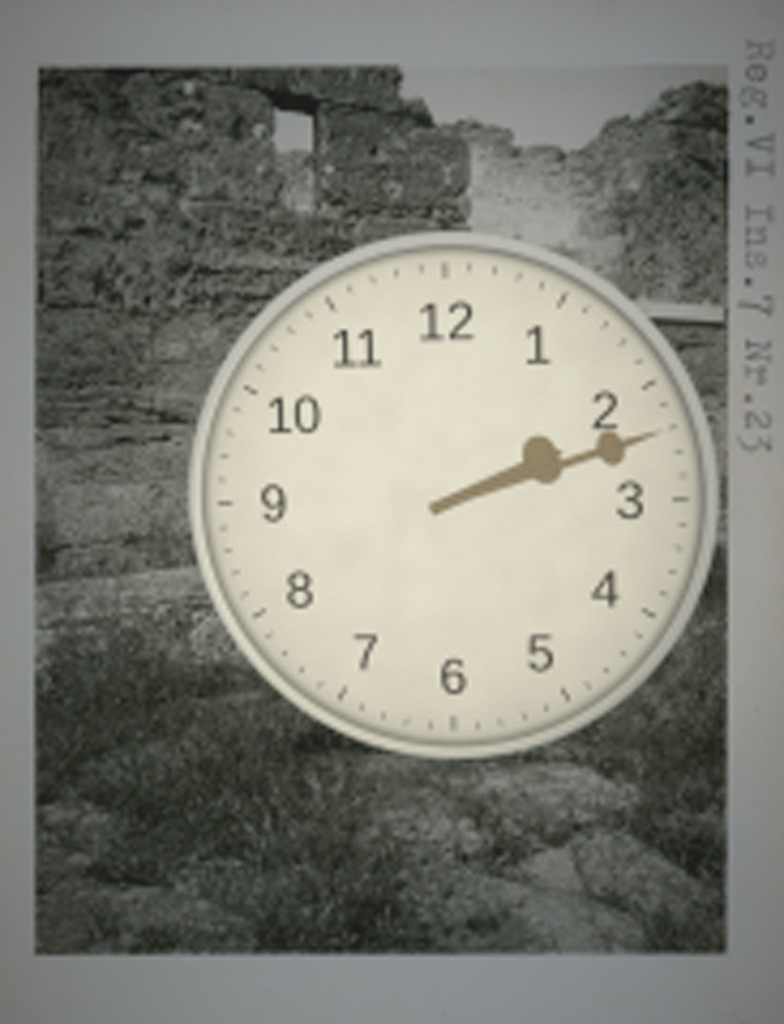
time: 2:12
